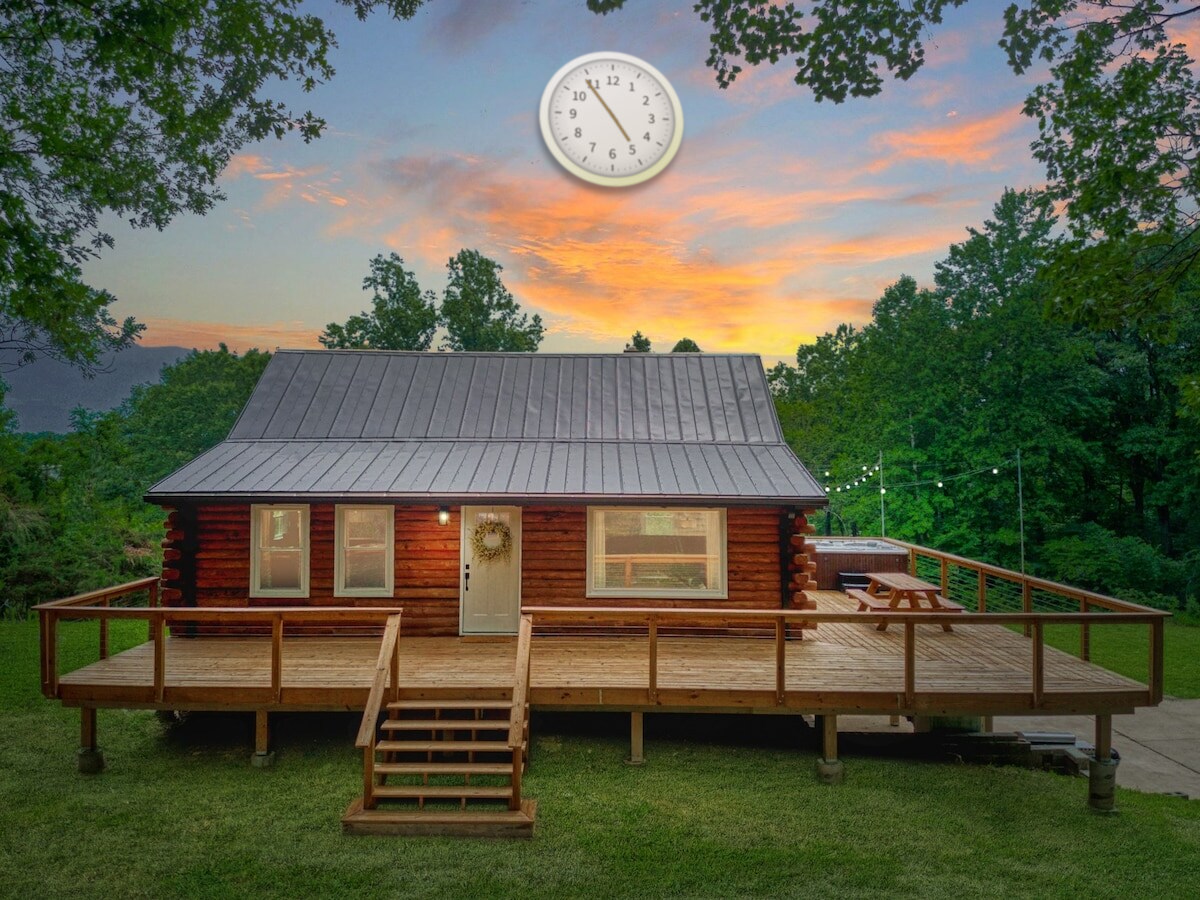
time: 4:54
